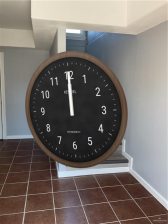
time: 12:00
